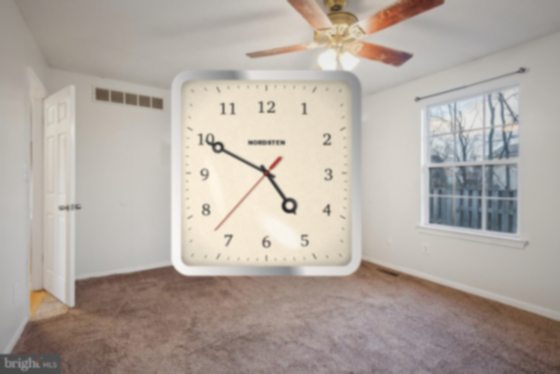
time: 4:49:37
